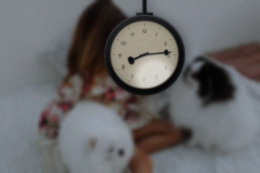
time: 8:14
